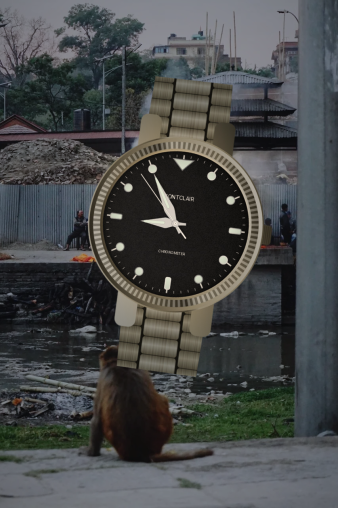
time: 8:54:53
